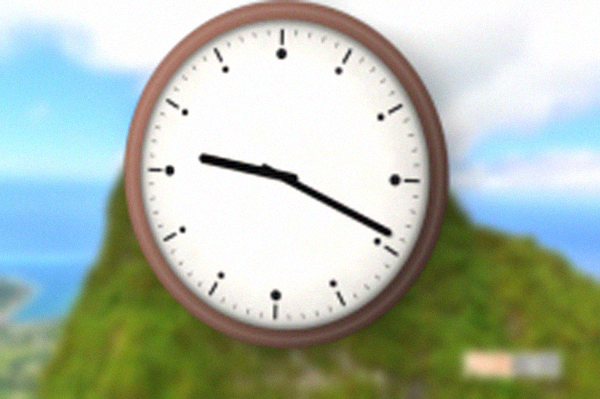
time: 9:19
